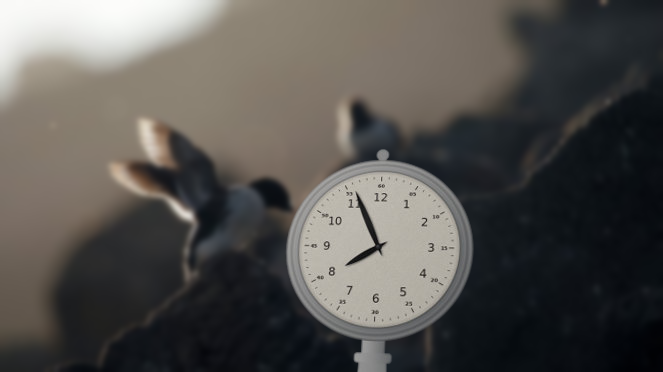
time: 7:56
